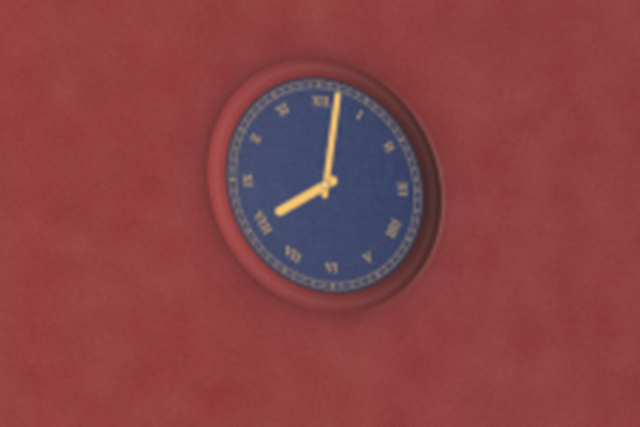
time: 8:02
